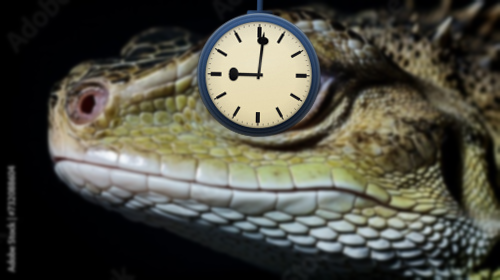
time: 9:01
